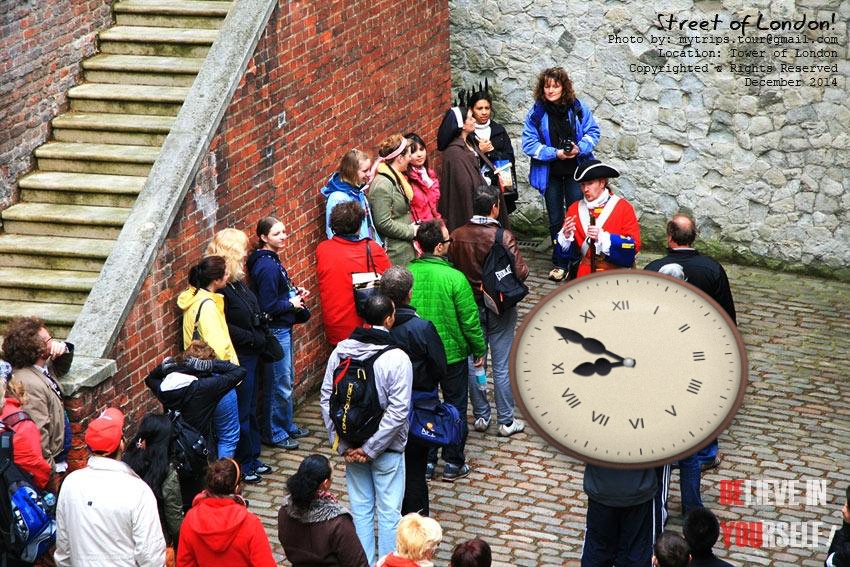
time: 8:51
